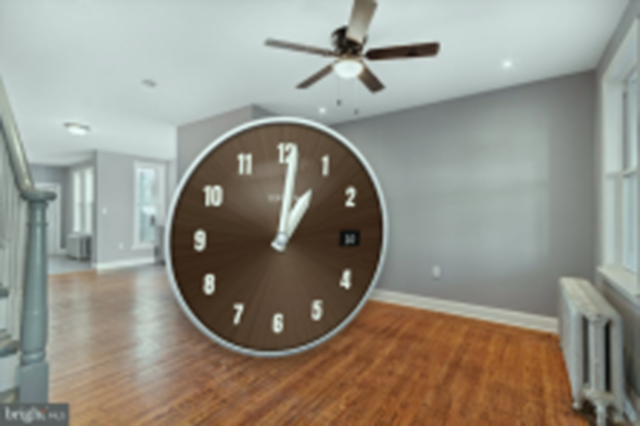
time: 1:01
